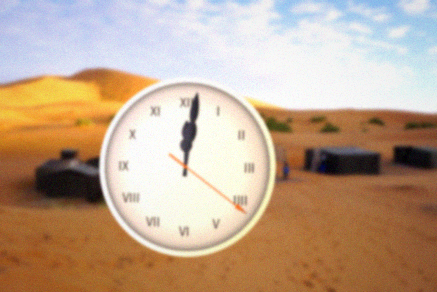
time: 12:01:21
